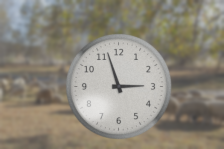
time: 2:57
